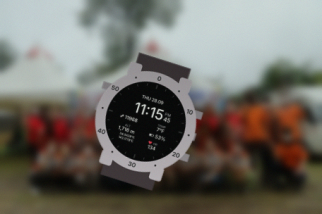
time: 11:15
